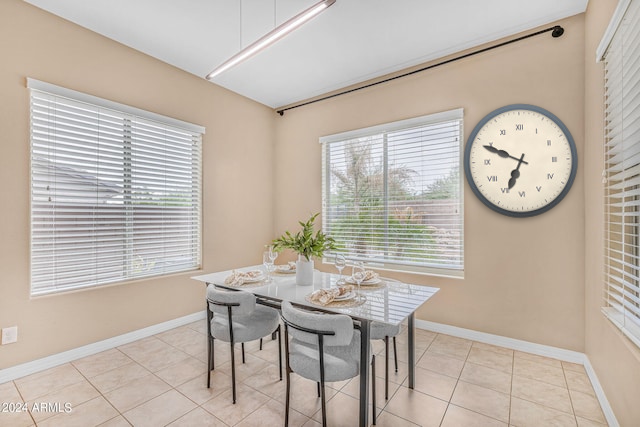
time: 6:49
